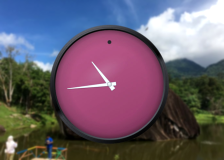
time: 10:44
